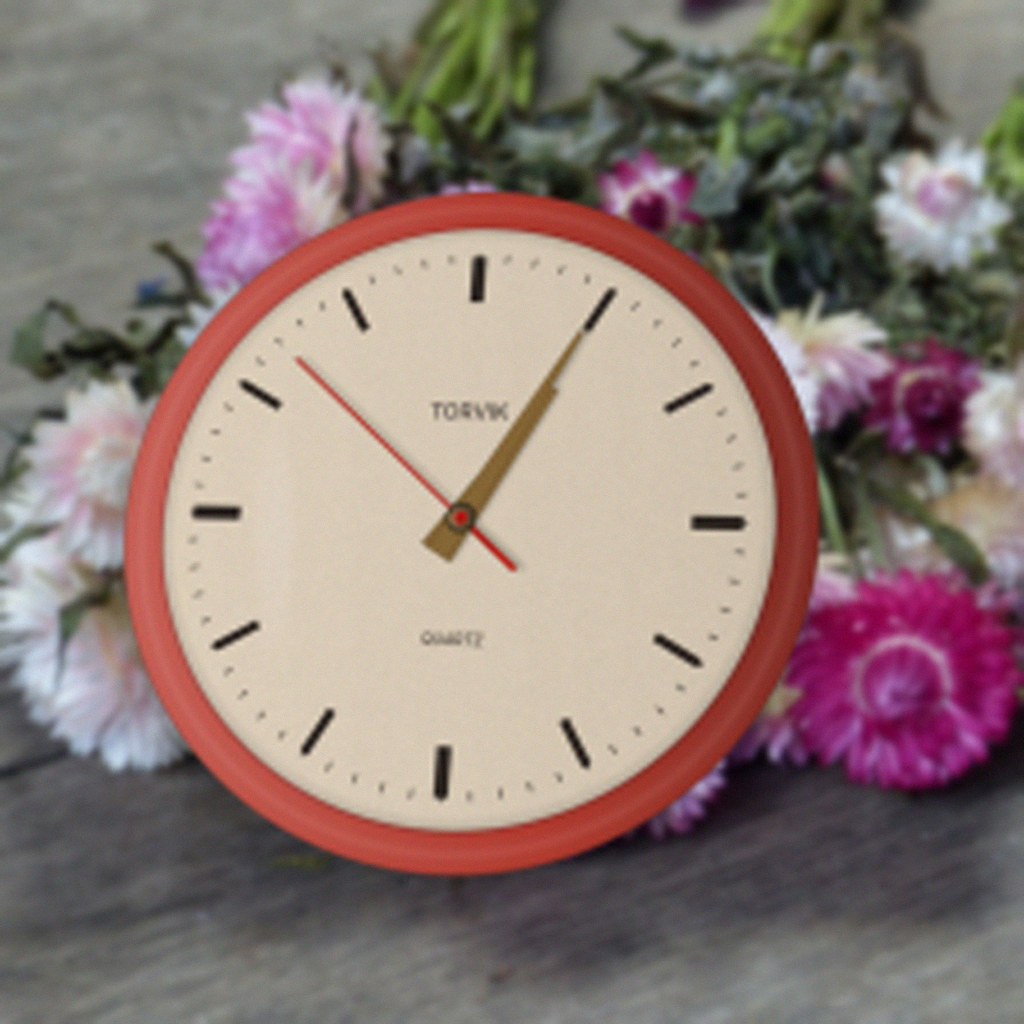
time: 1:04:52
